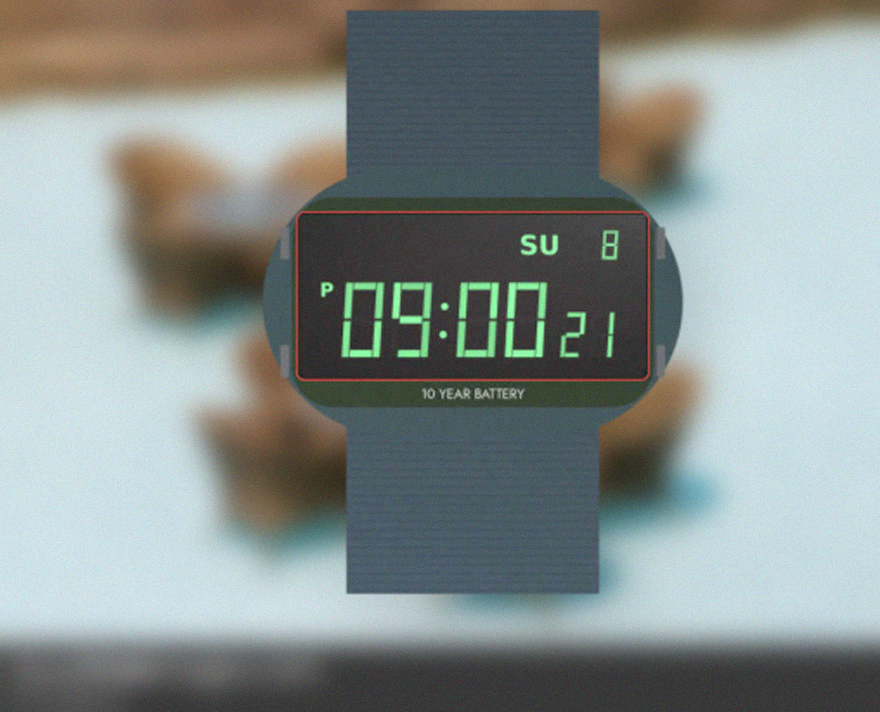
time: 9:00:21
